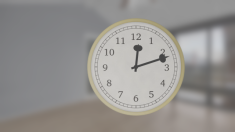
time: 12:12
